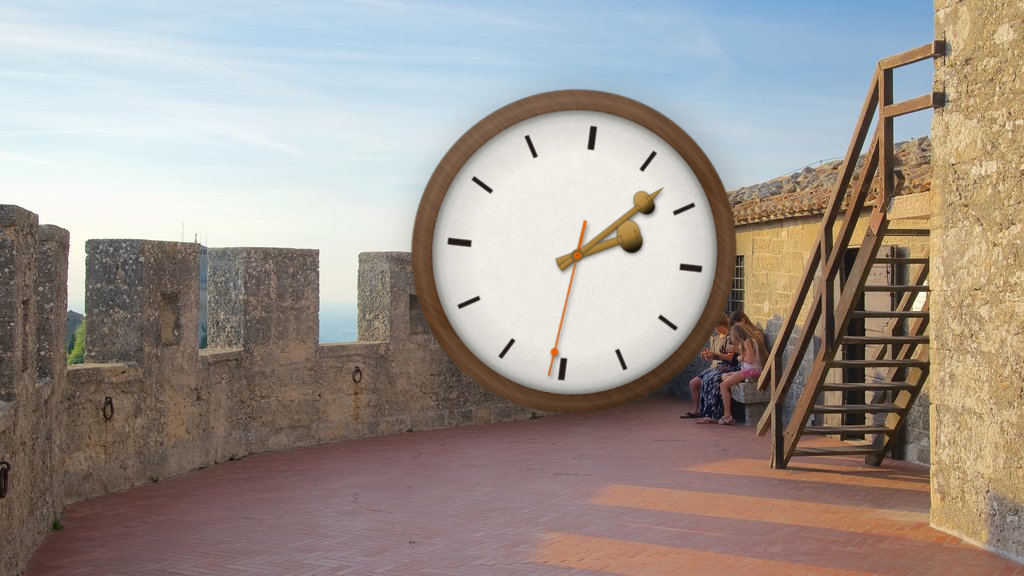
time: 2:07:31
